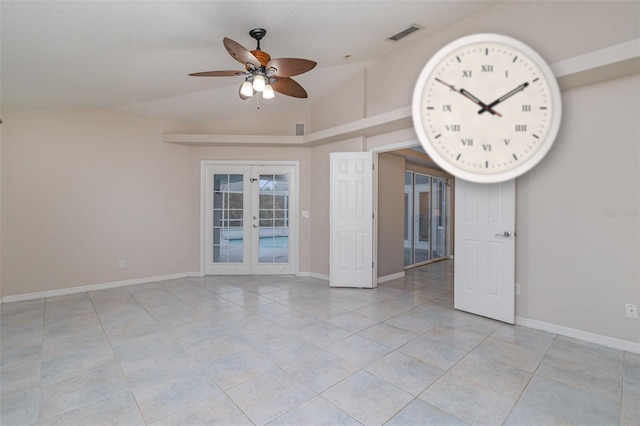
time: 10:09:50
